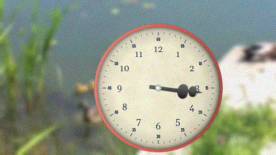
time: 3:16
